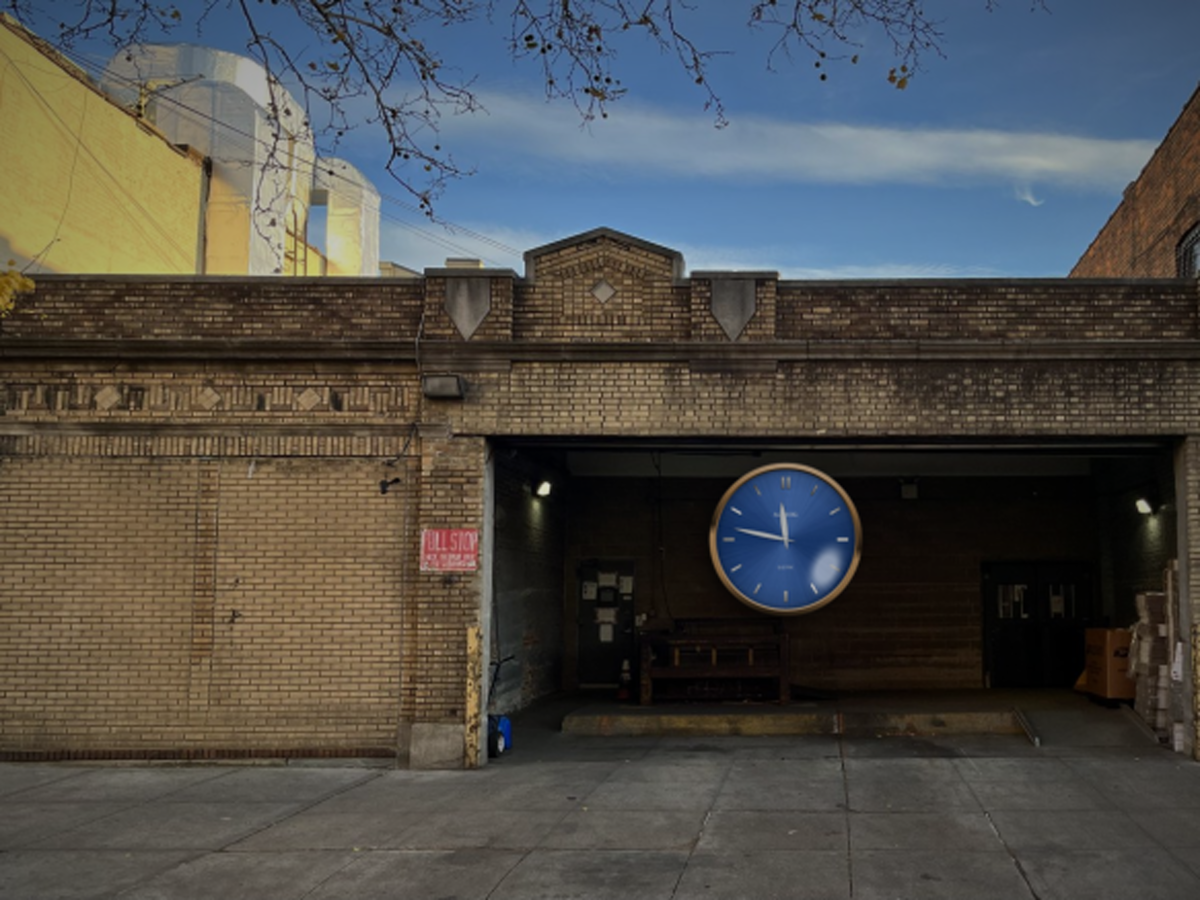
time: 11:47
